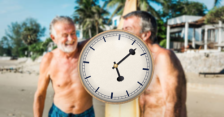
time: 5:07
